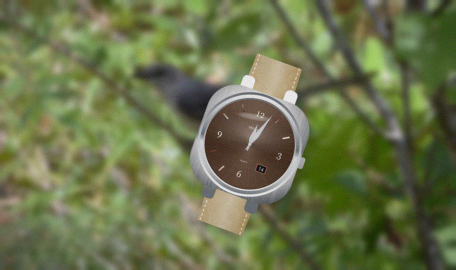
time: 12:03
